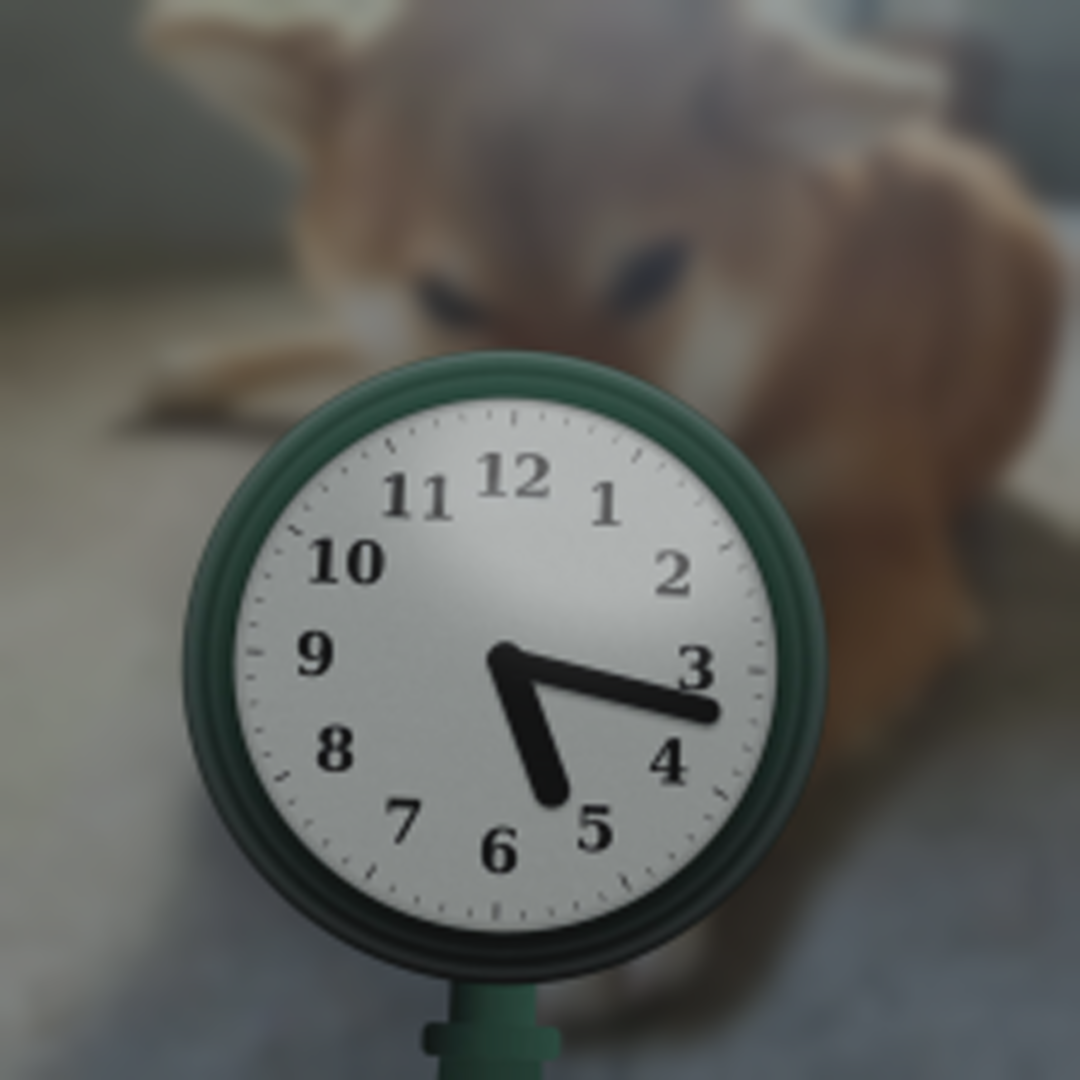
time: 5:17
